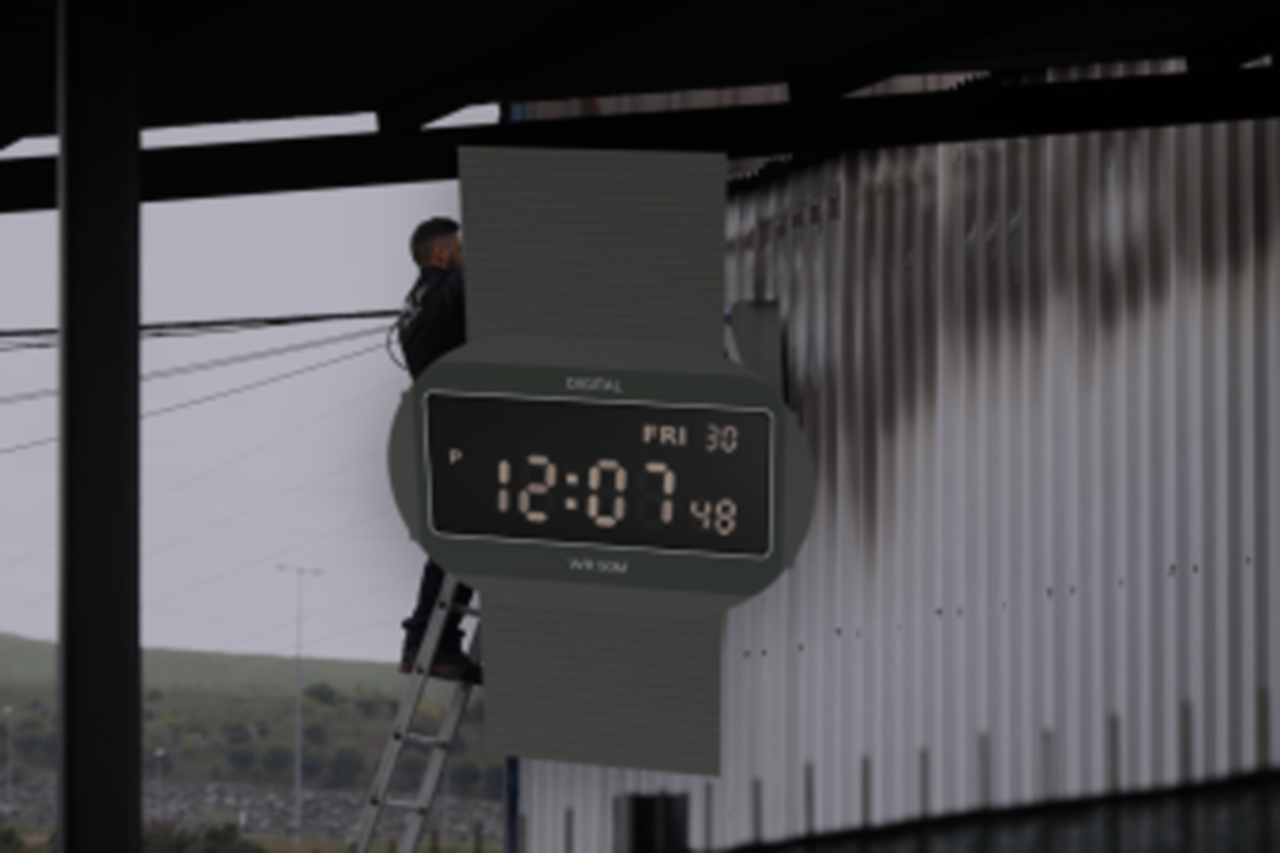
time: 12:07:48
